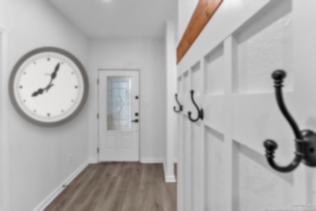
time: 8:04
